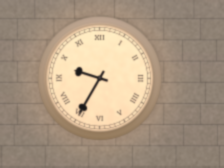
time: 9:35
